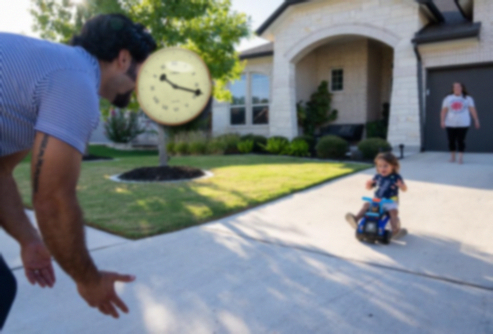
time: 10:18
